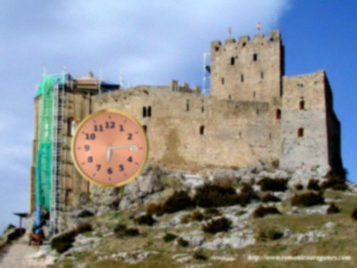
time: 6:14
